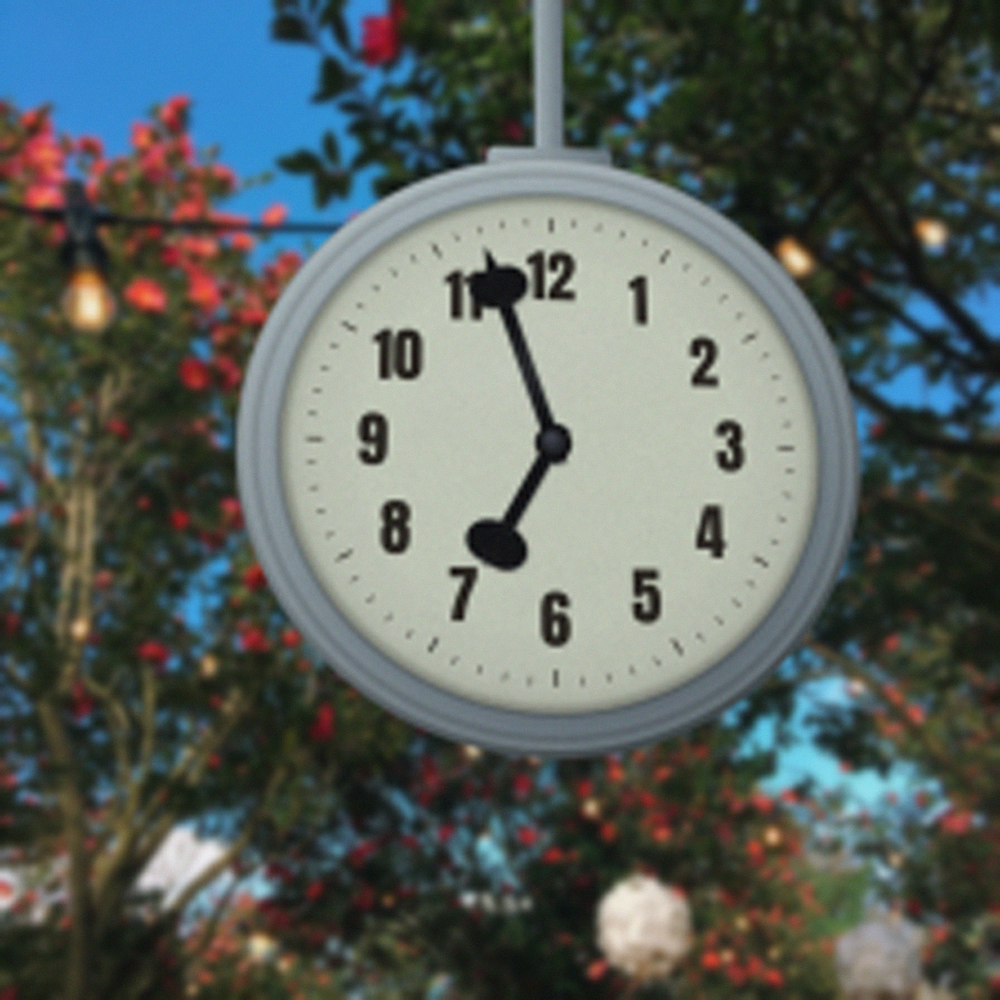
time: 6:57
